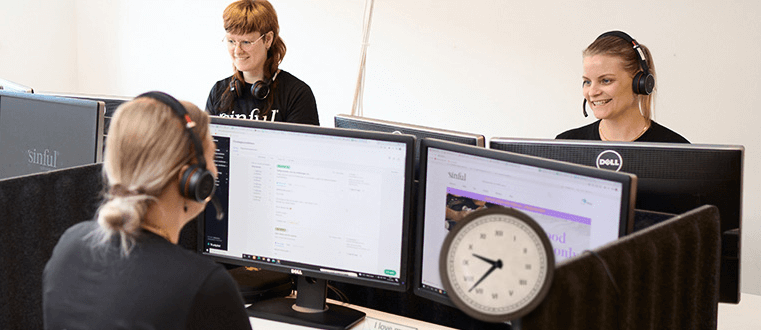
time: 9:37
